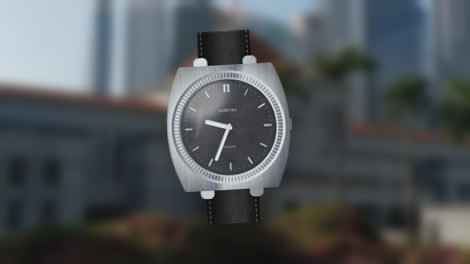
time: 9:34
